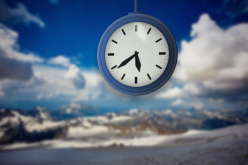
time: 5:39
